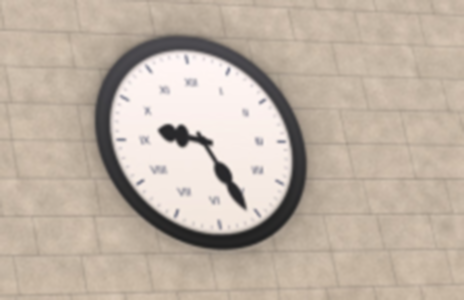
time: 9:26
